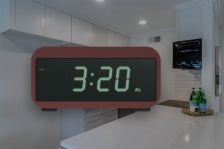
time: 3:20
